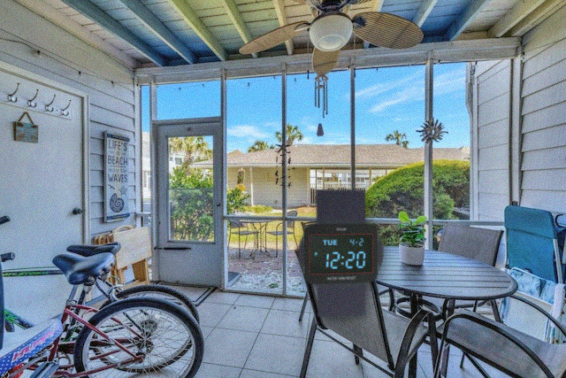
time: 12:20
